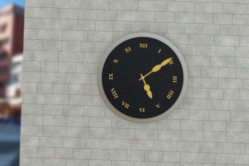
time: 5:09
